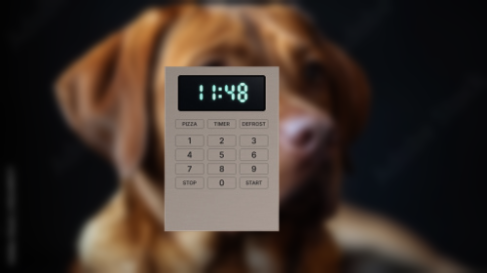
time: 11:48
